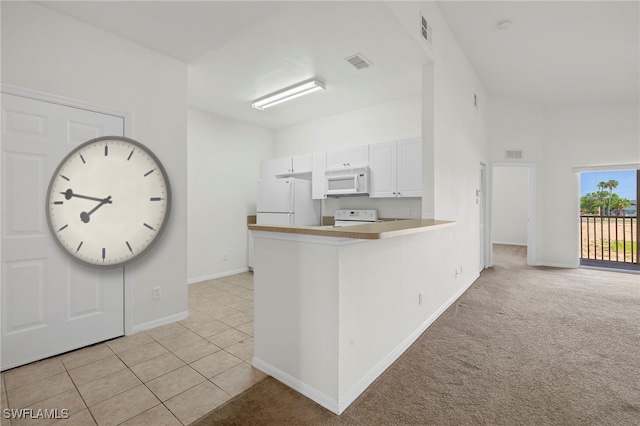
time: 7:47
